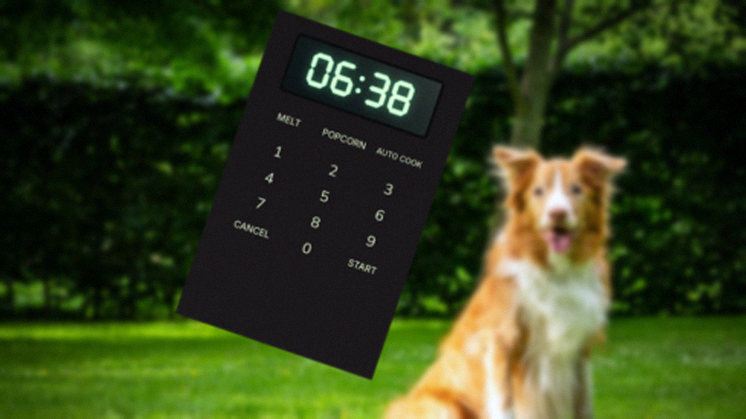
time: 6:38
